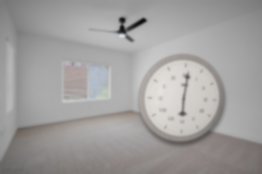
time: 6:01
